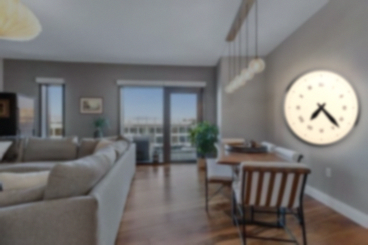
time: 7:23
